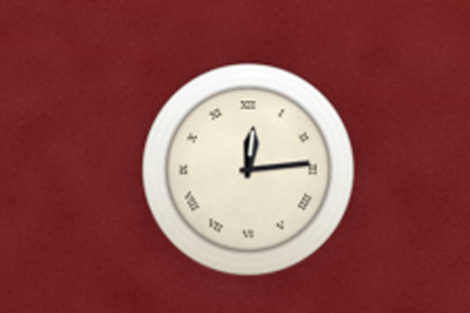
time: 12:14
